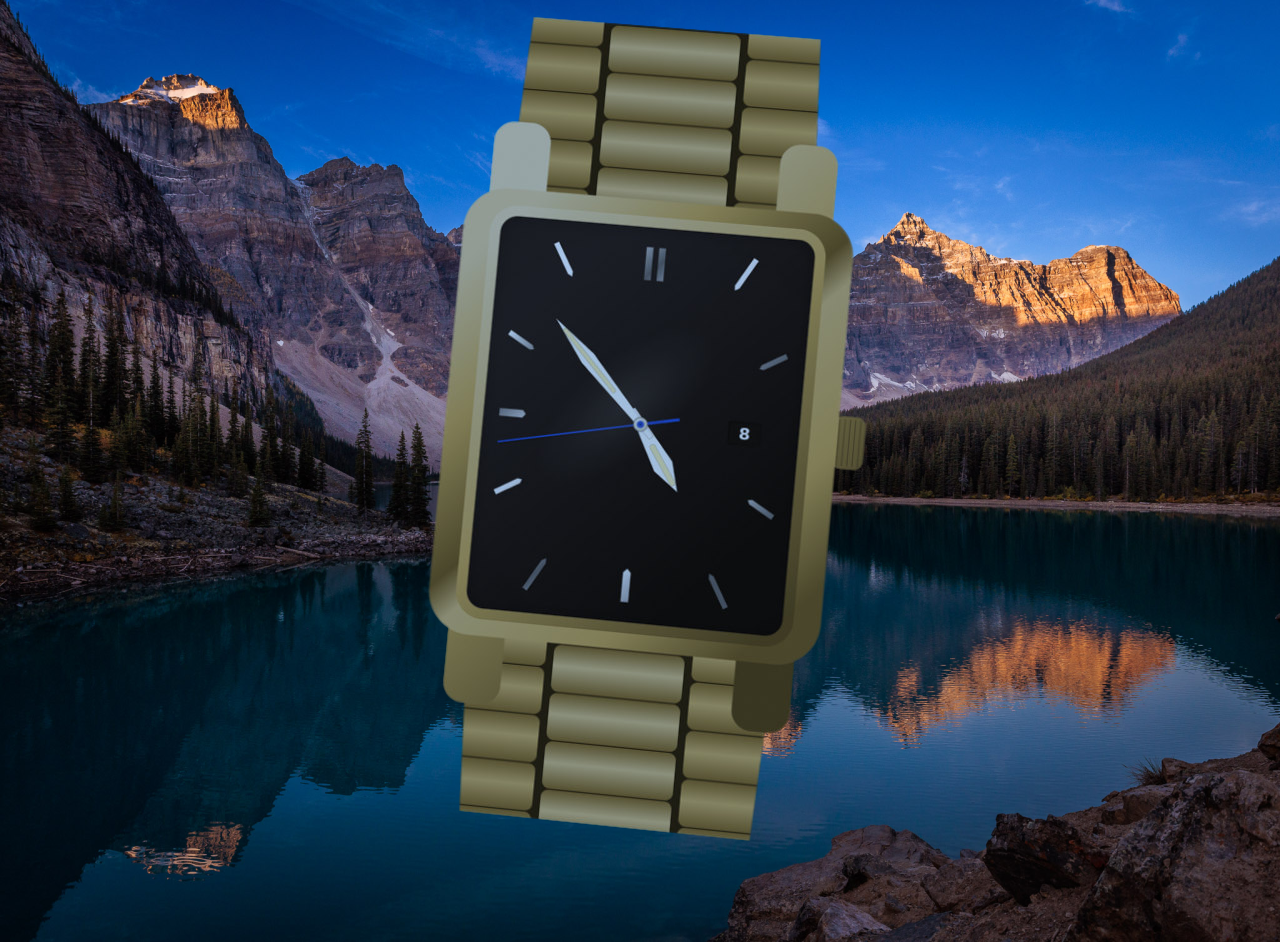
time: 4:52:43
